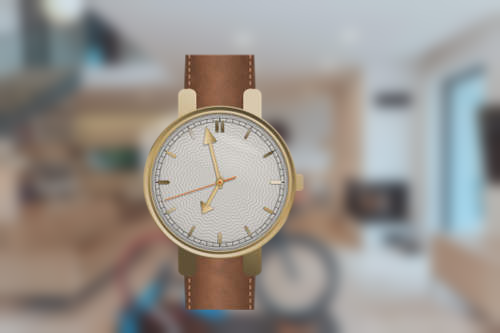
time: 6:57:42
